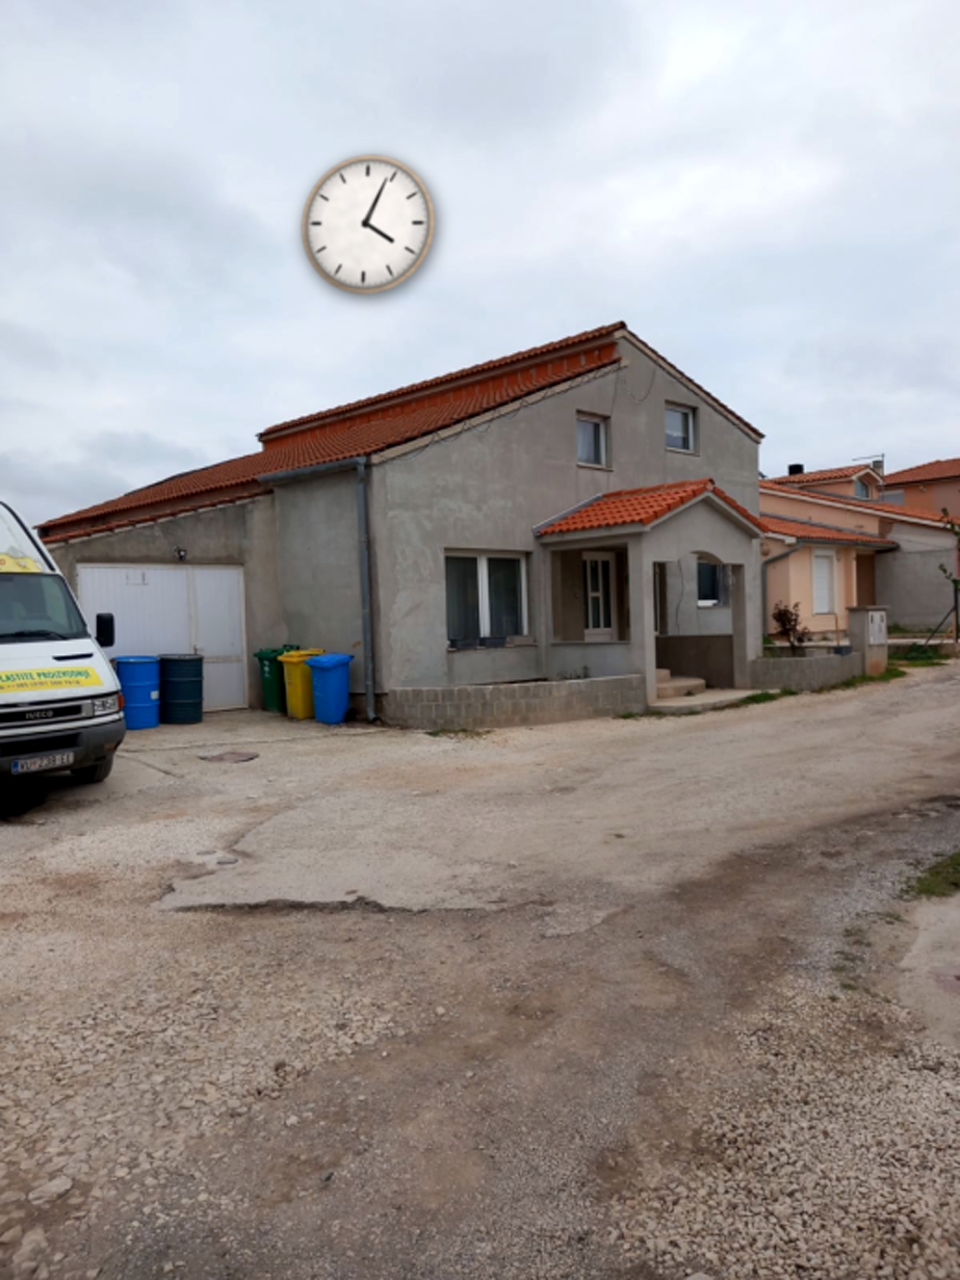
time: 4:04
